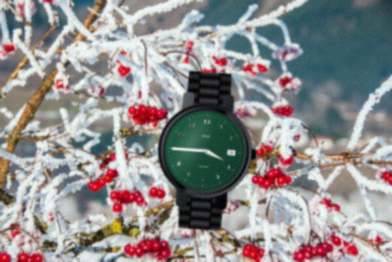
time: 3:45
